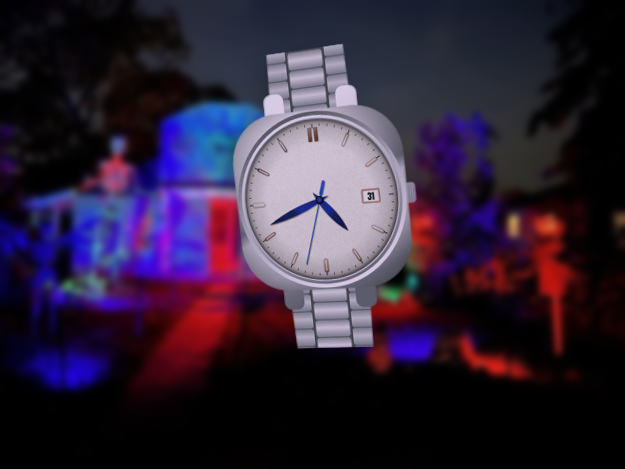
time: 4:41:33
